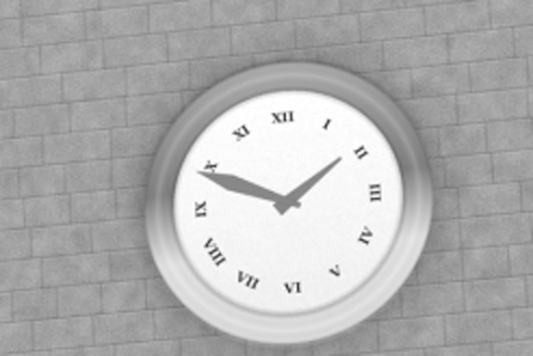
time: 1:49
